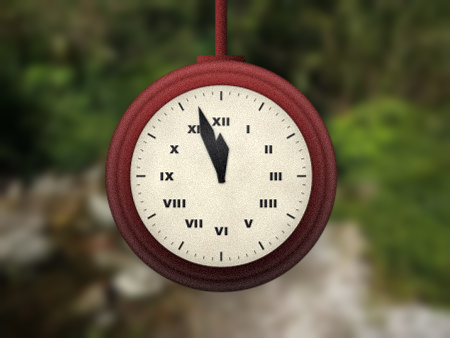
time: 11:57
